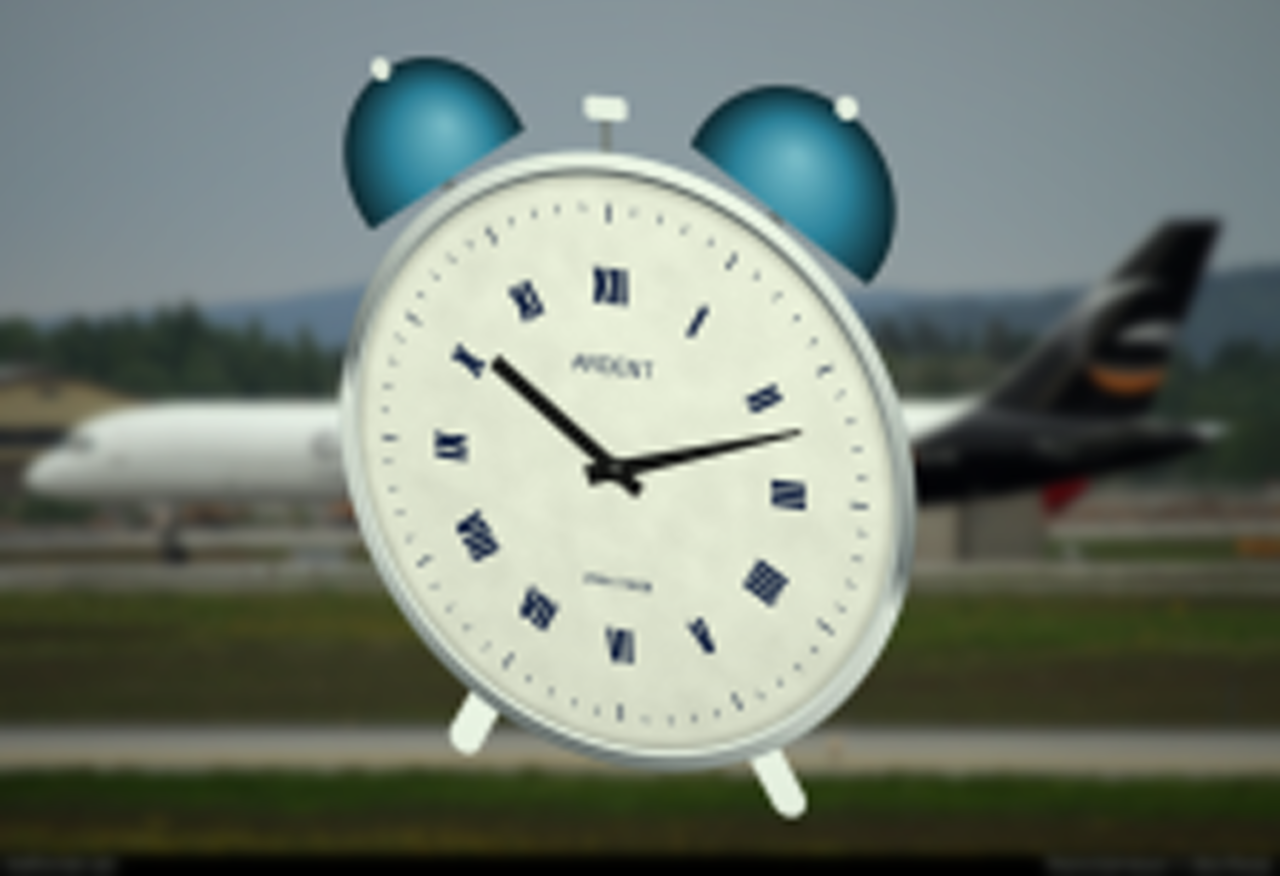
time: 10:12
